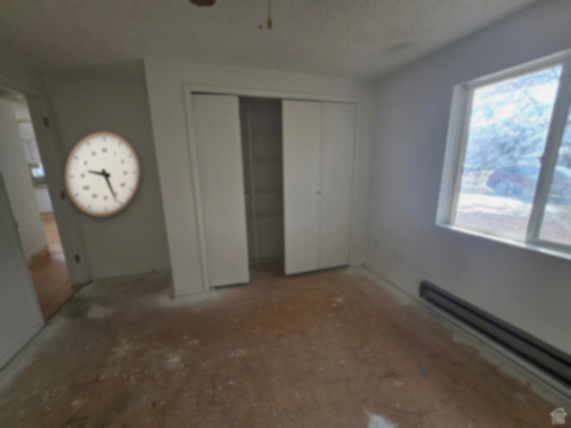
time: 9:26
